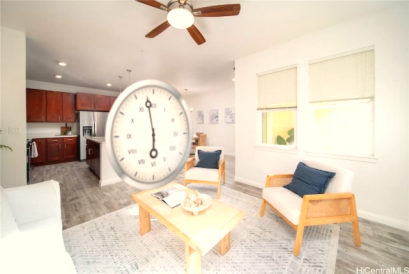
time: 5:58
